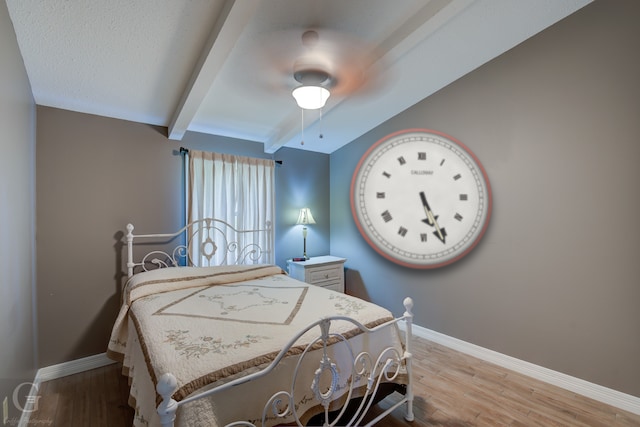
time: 5:26
